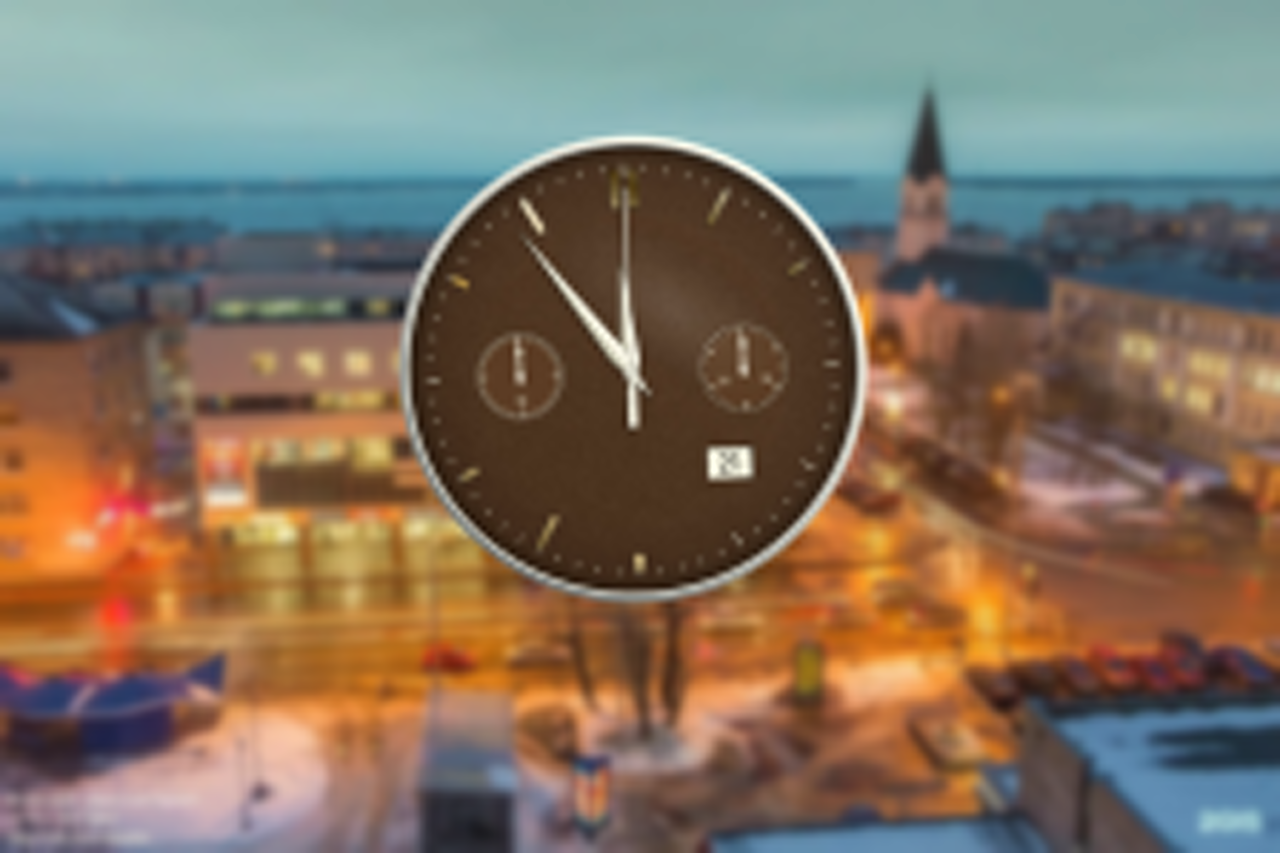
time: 11:54
